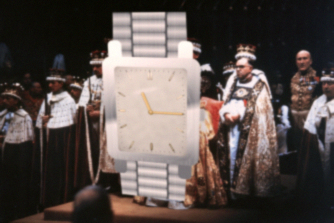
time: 11:15
